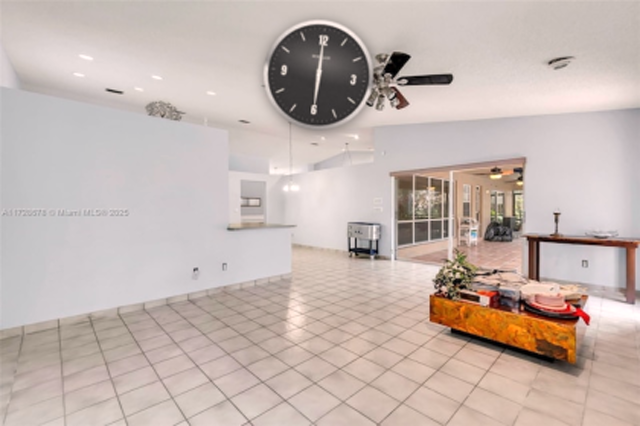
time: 6:00
